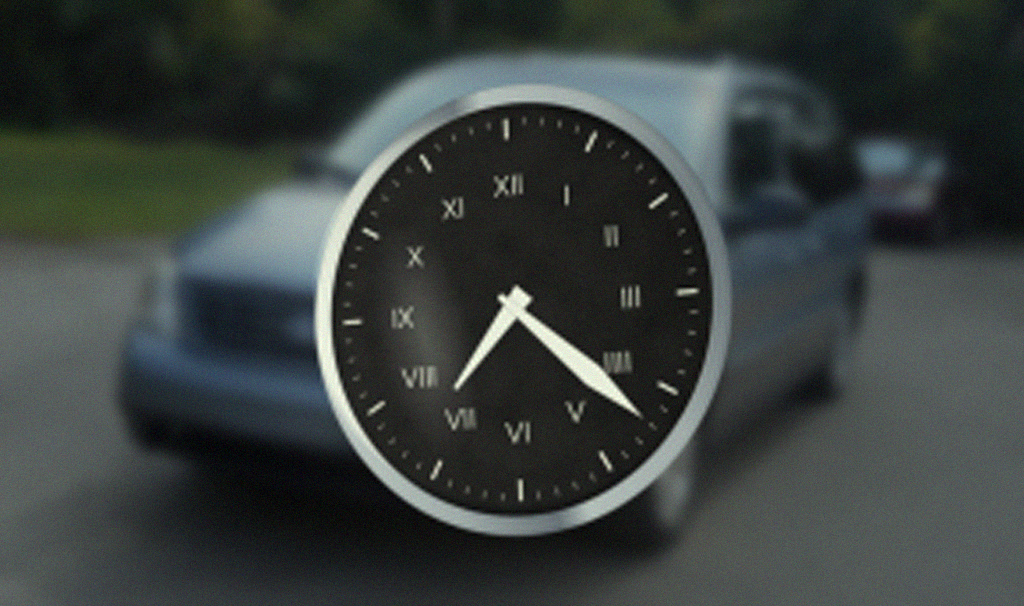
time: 7:22
